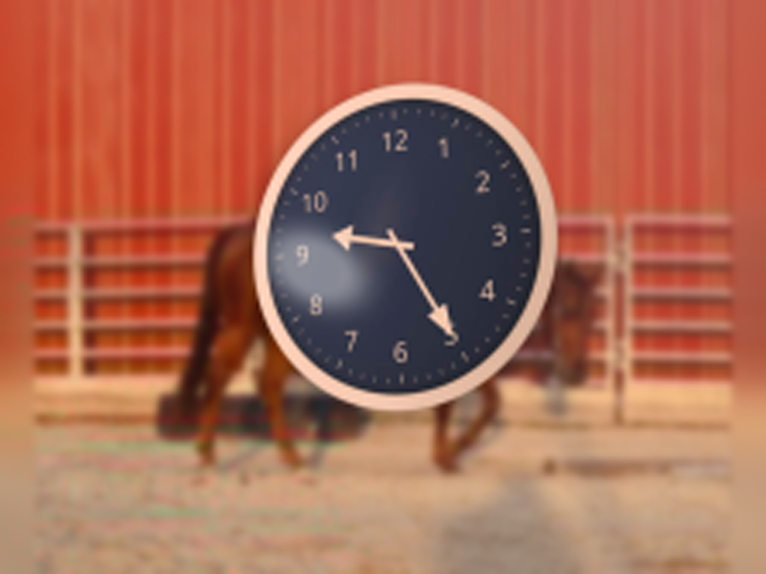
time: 9:25
